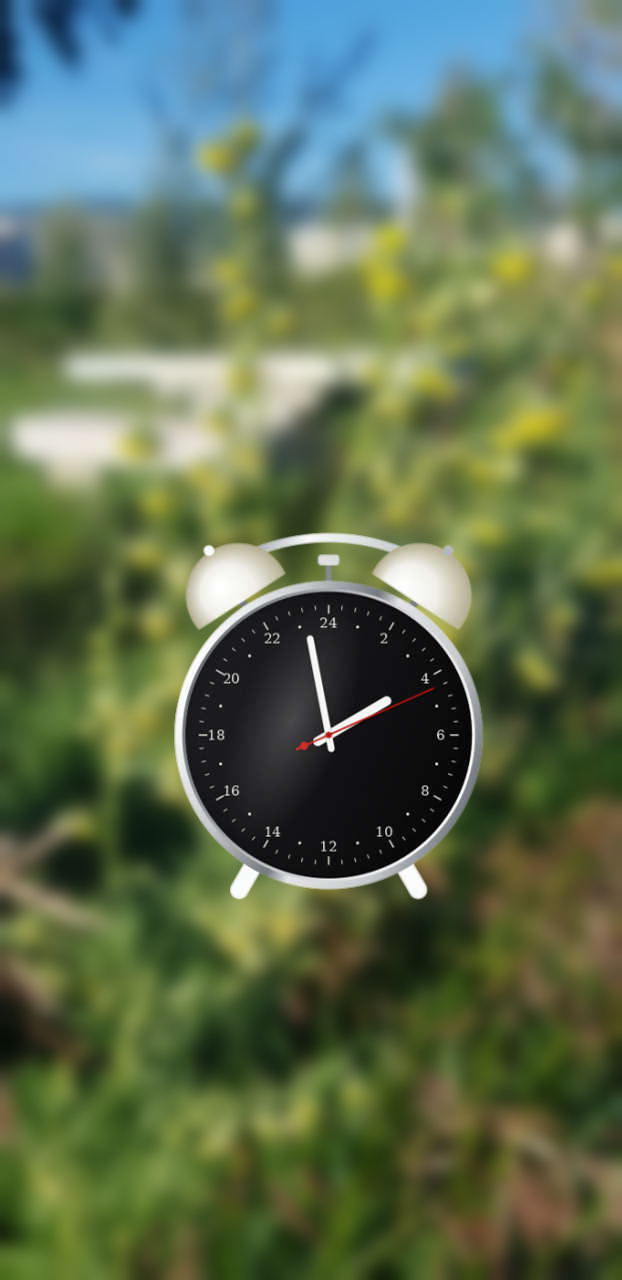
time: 3:58:11
